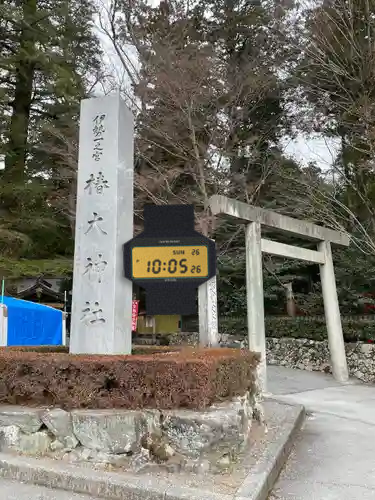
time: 10:05
